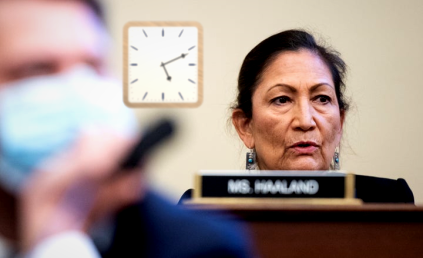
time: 5:11
